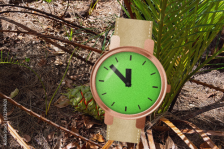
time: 11:52
